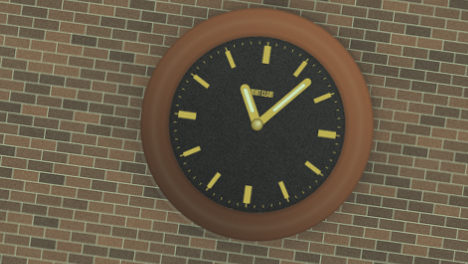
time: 11:07
